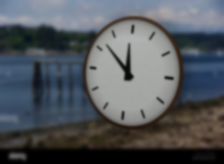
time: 11:52
